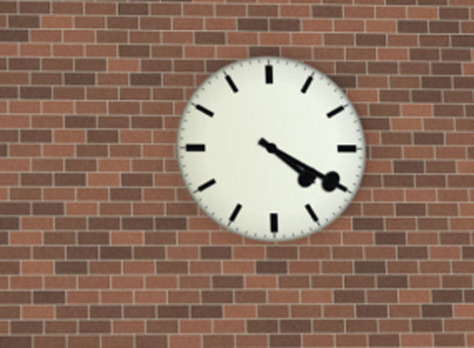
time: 4:20
